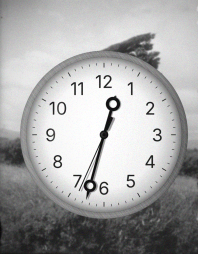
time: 12:32:34
